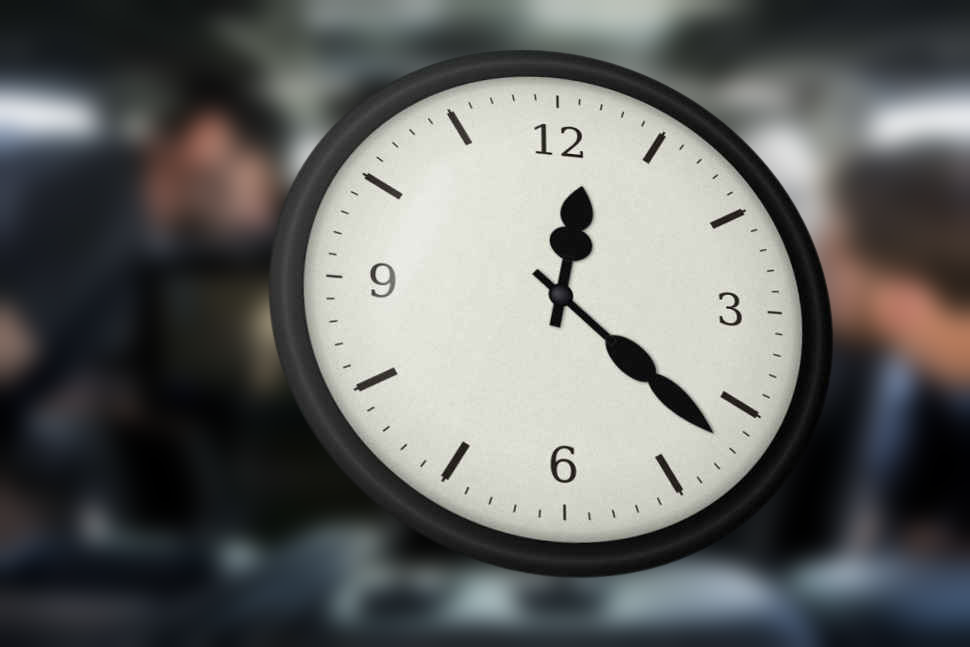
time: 12:22
